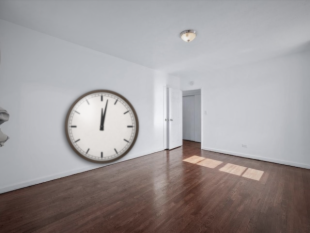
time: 12:02
